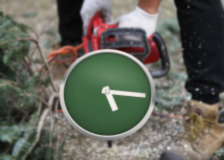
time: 5:16
